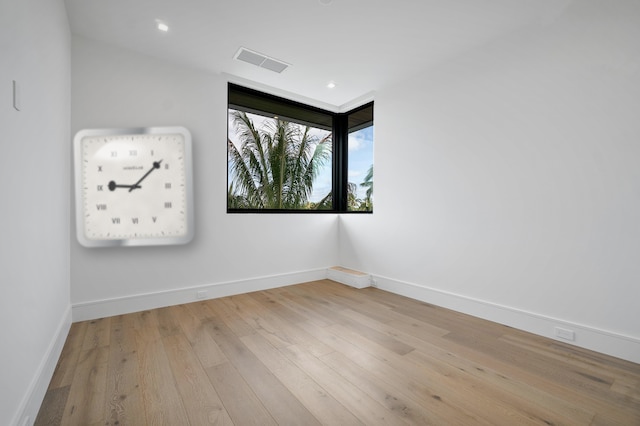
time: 9:08
